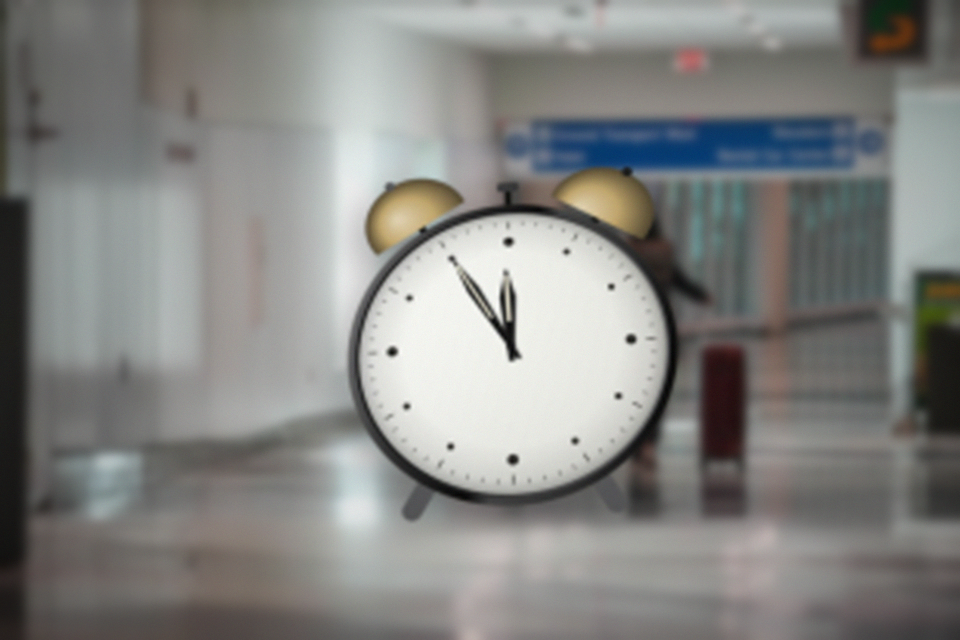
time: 11:55
